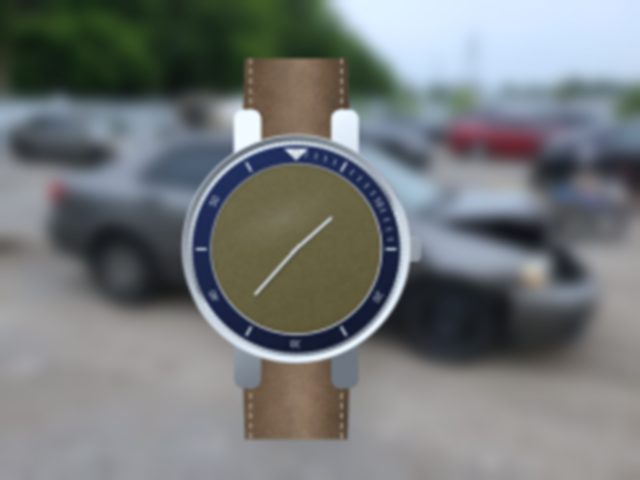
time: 1:37
